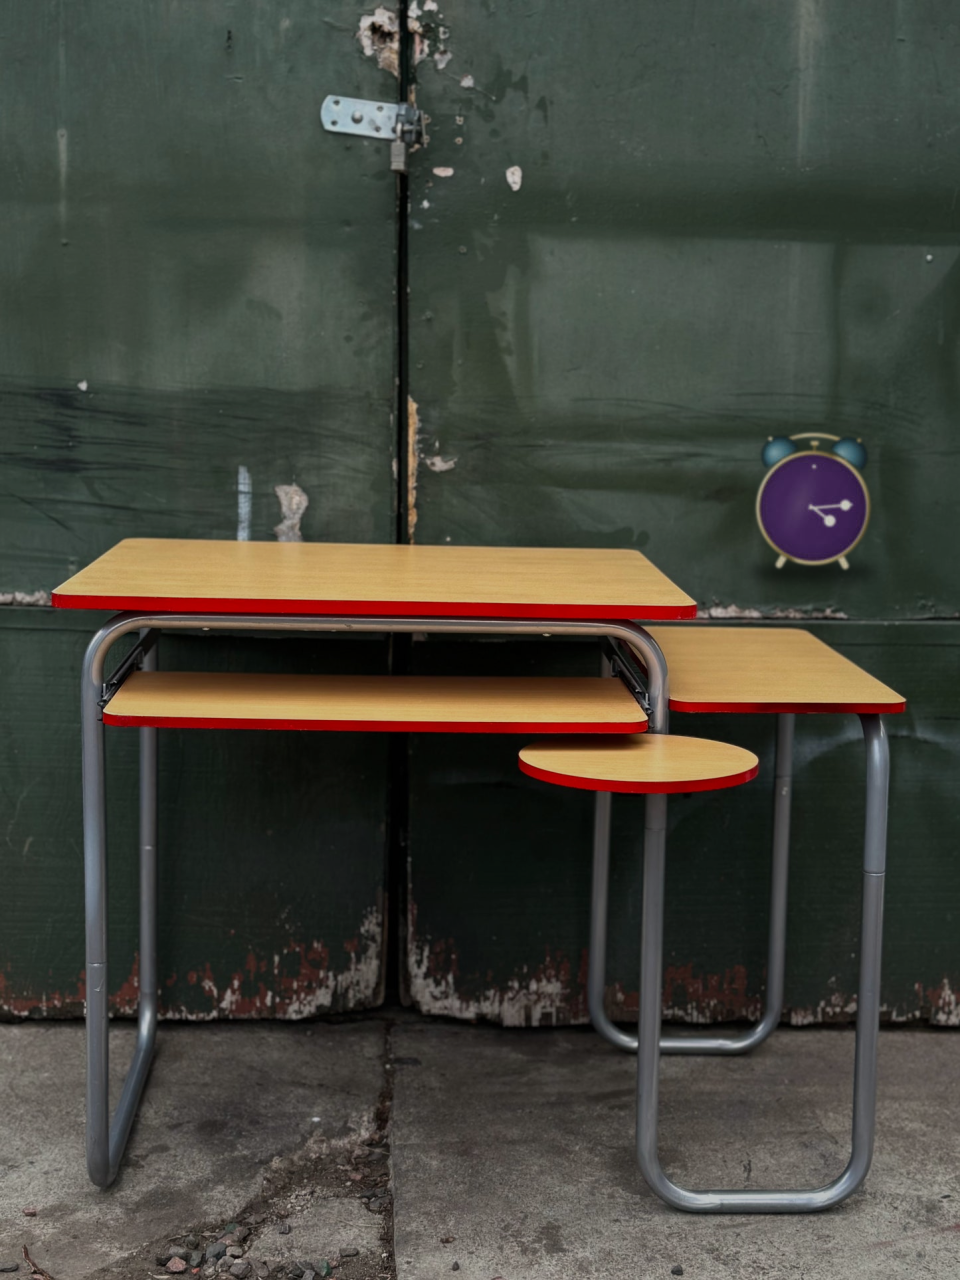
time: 4:14
